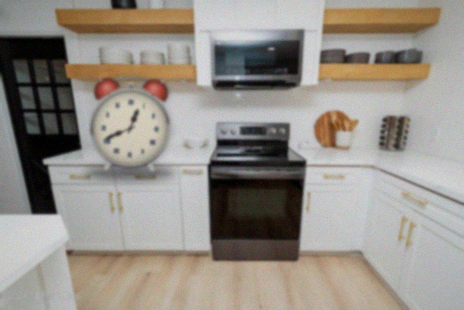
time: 12:41
